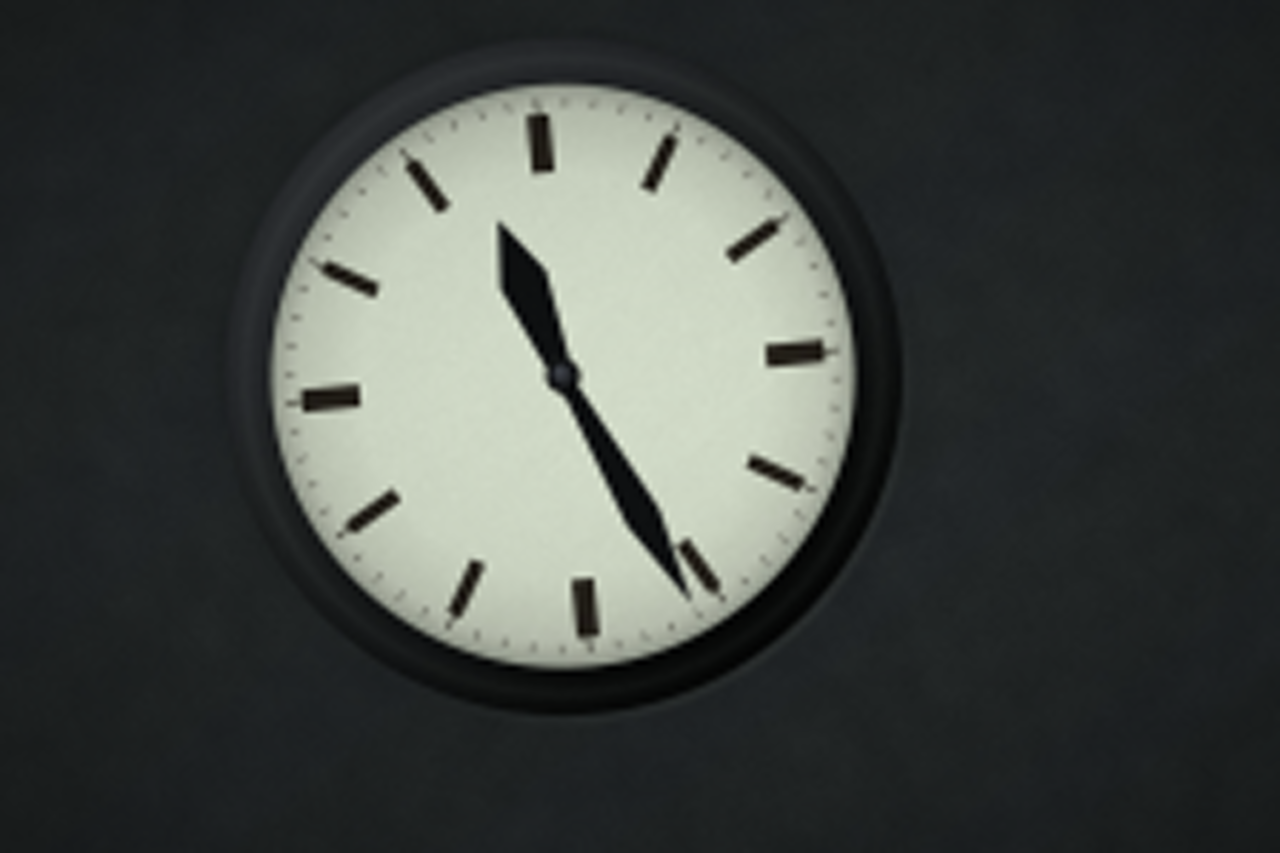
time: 11:26
